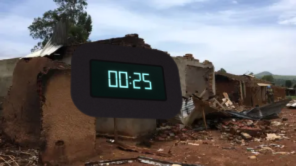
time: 0:25
